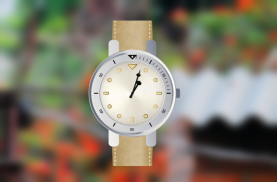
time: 1:03
